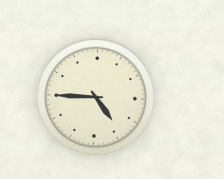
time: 4:45
